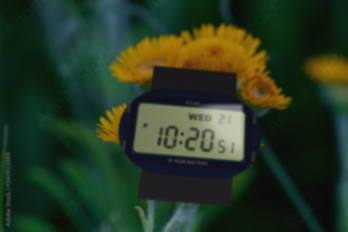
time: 10:20:51
